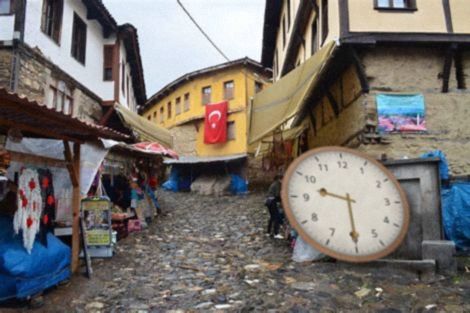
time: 9:30
